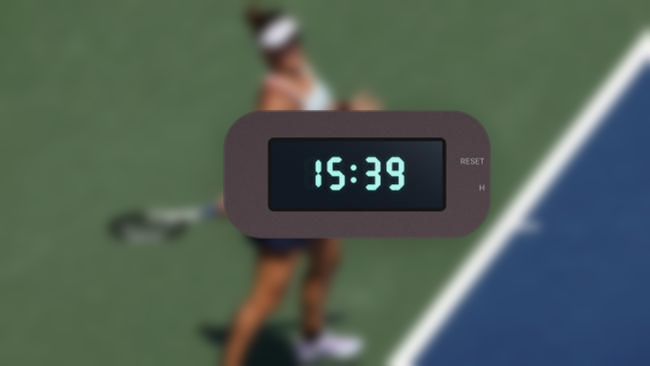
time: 15:39
